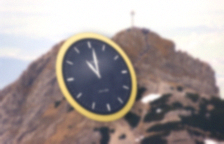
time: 11:01
